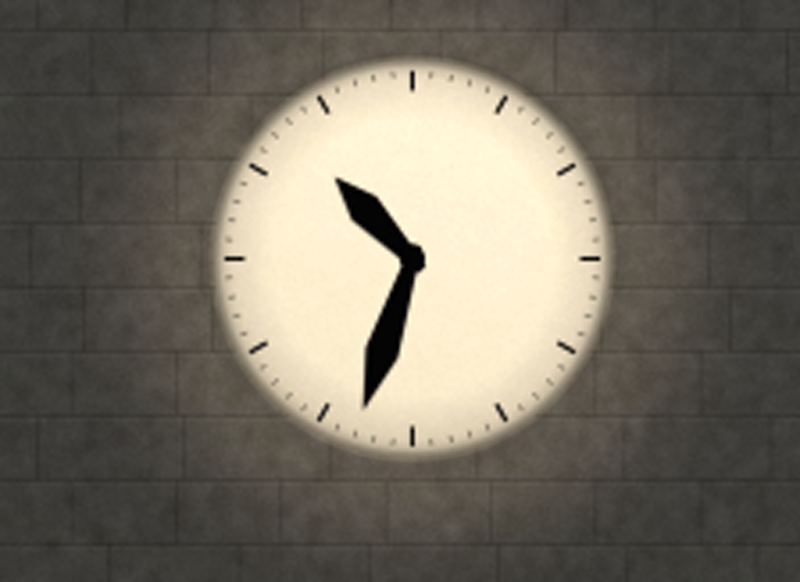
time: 10:33
